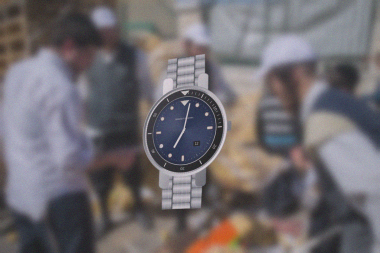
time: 7:02
